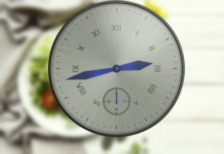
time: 2:43
